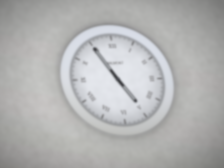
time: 4:55
